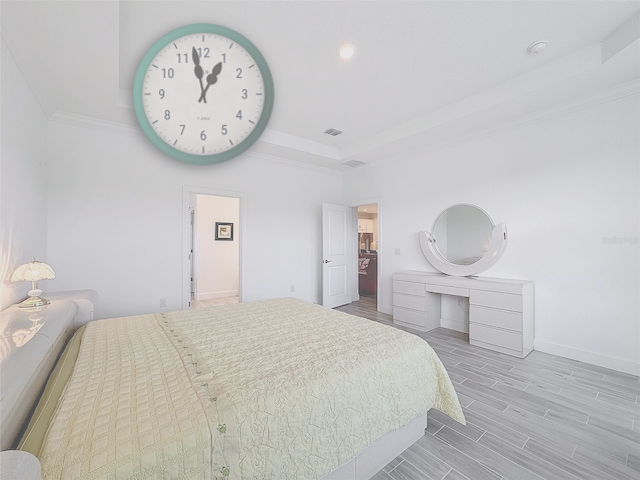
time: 12:58
